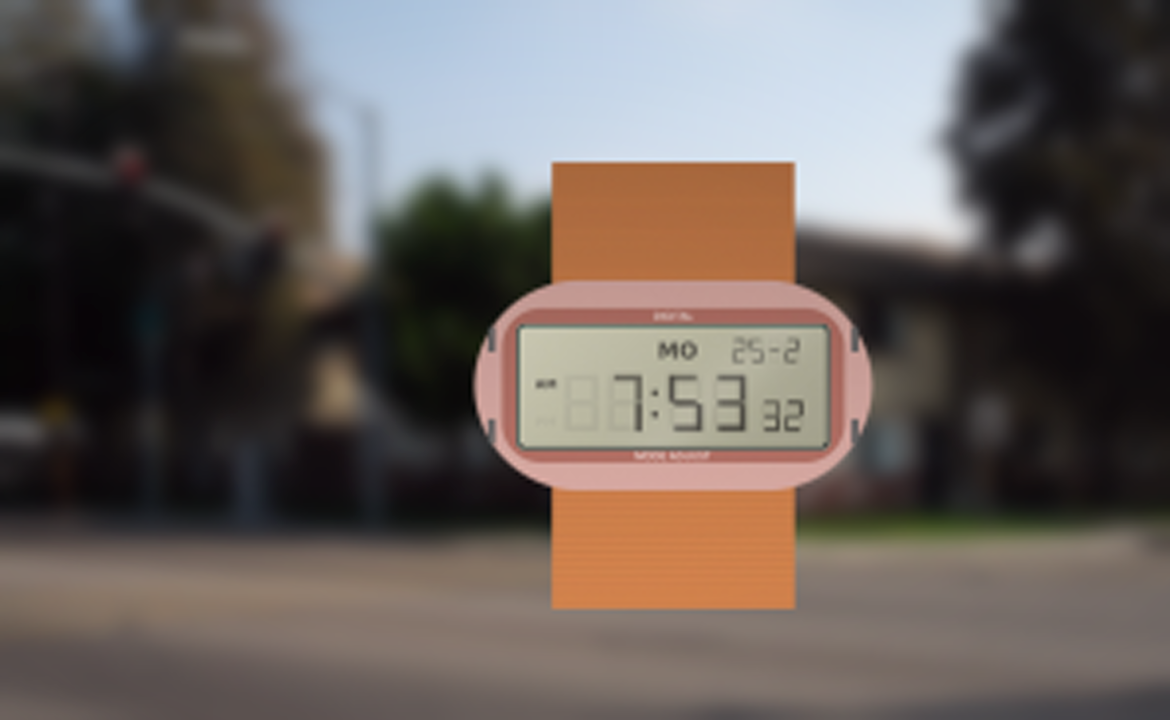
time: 7:53:32
